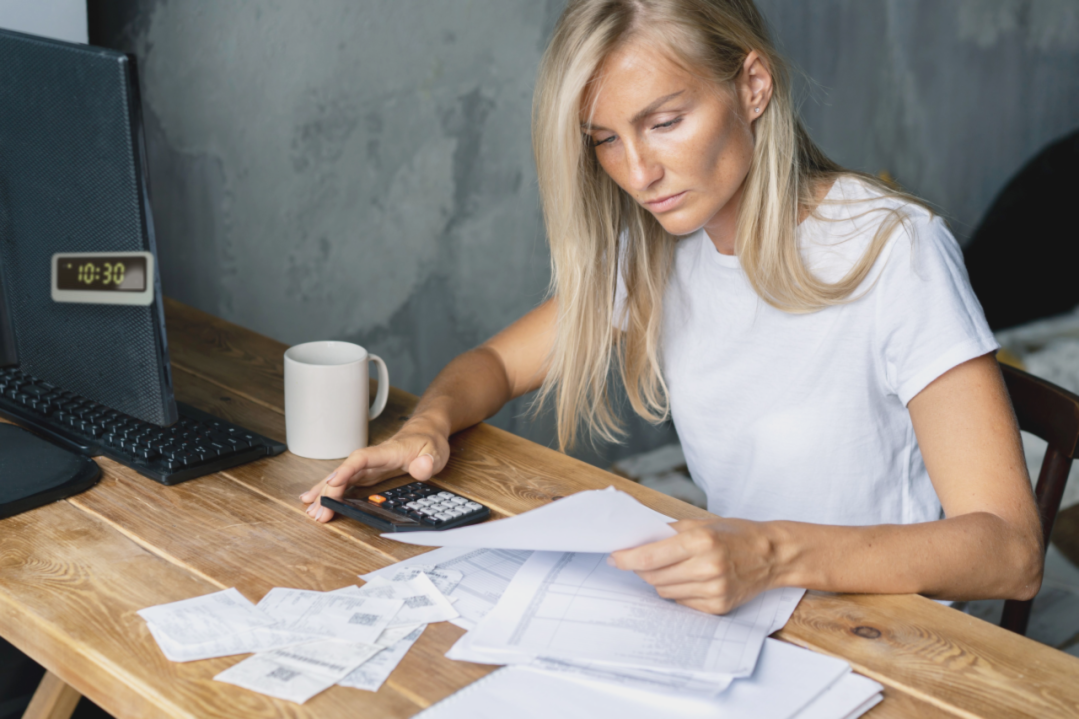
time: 10:30
